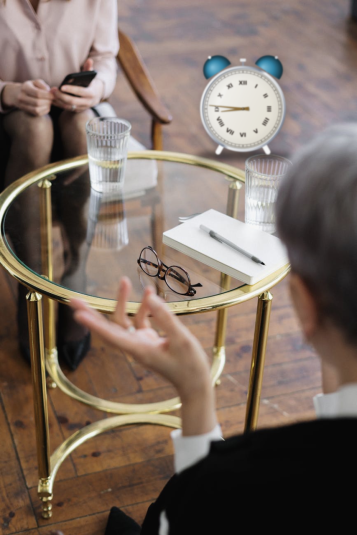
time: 8:46
